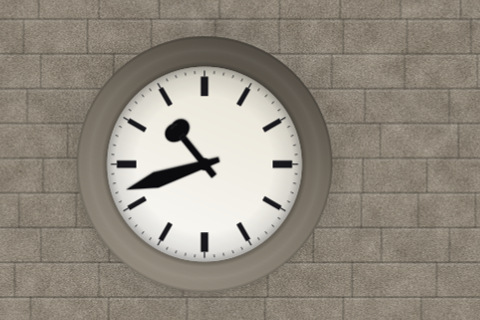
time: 10:42
